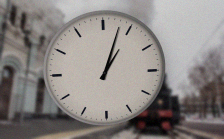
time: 1:03
